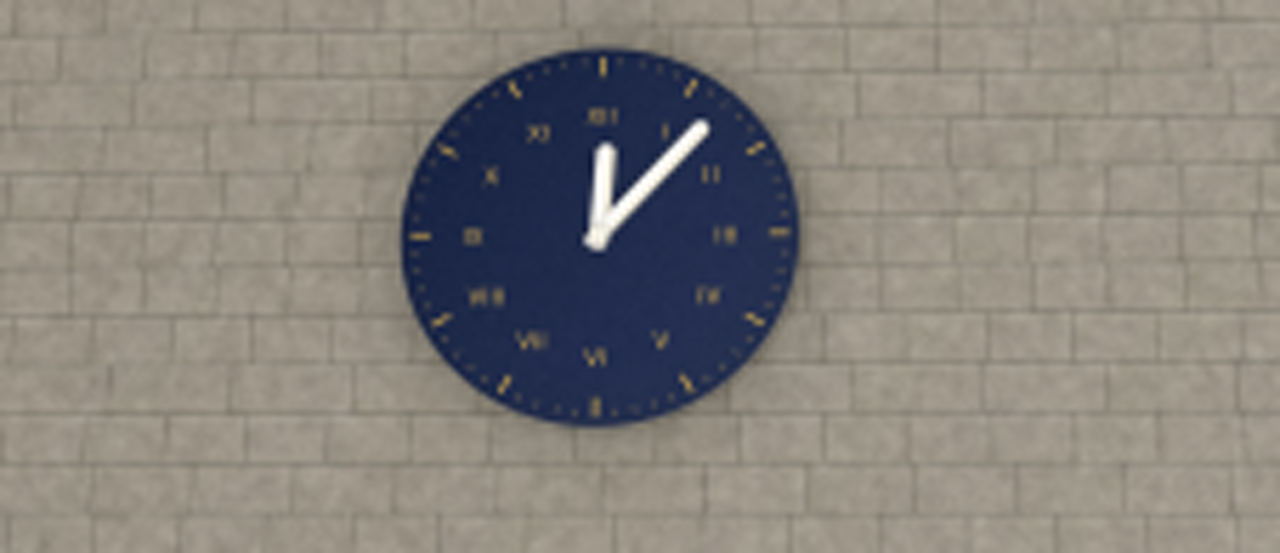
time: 12:07
